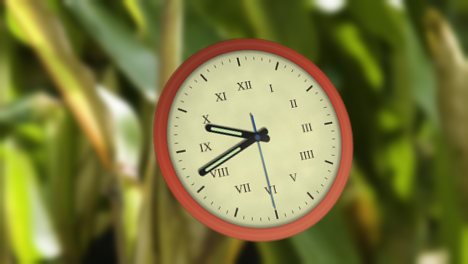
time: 9:41:30
